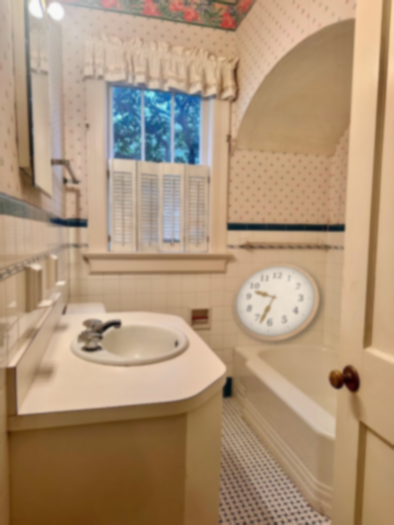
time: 9:33
